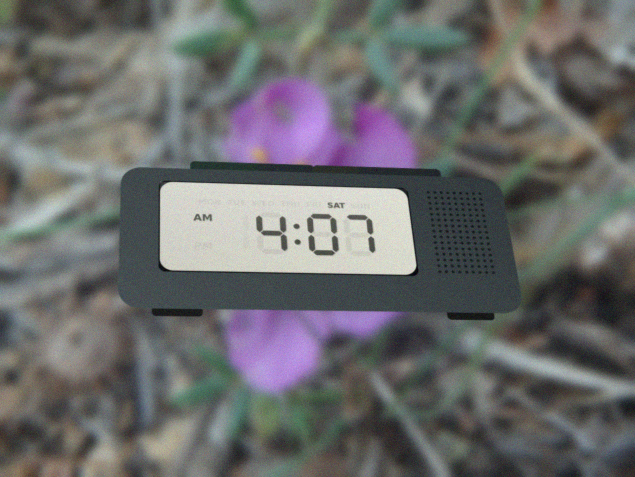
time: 4:07
